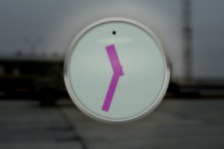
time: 11:34
